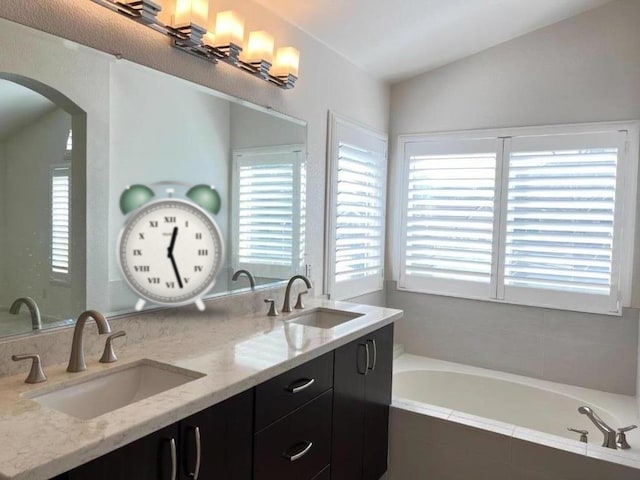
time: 12:27
